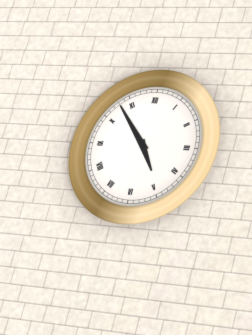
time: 4:53
